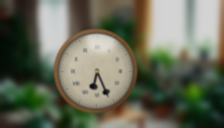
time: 6:26
